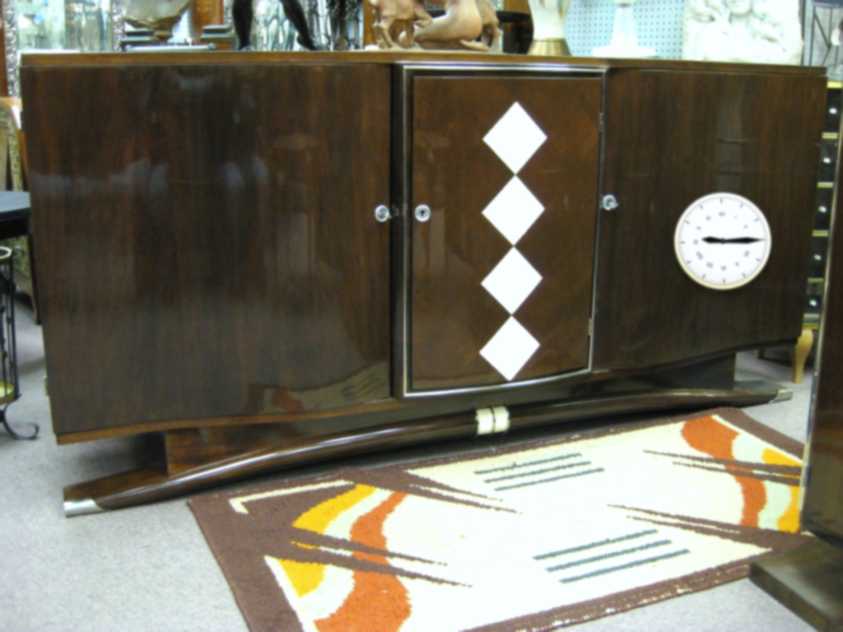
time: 9:15
